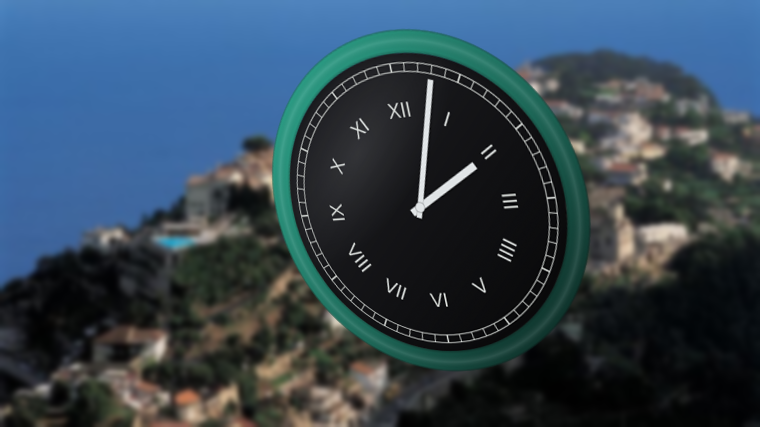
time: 2:03
